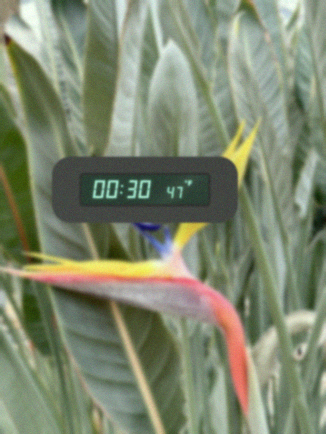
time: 0:30
